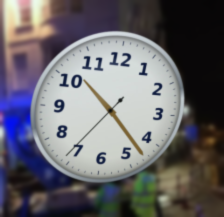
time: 10:22:36
